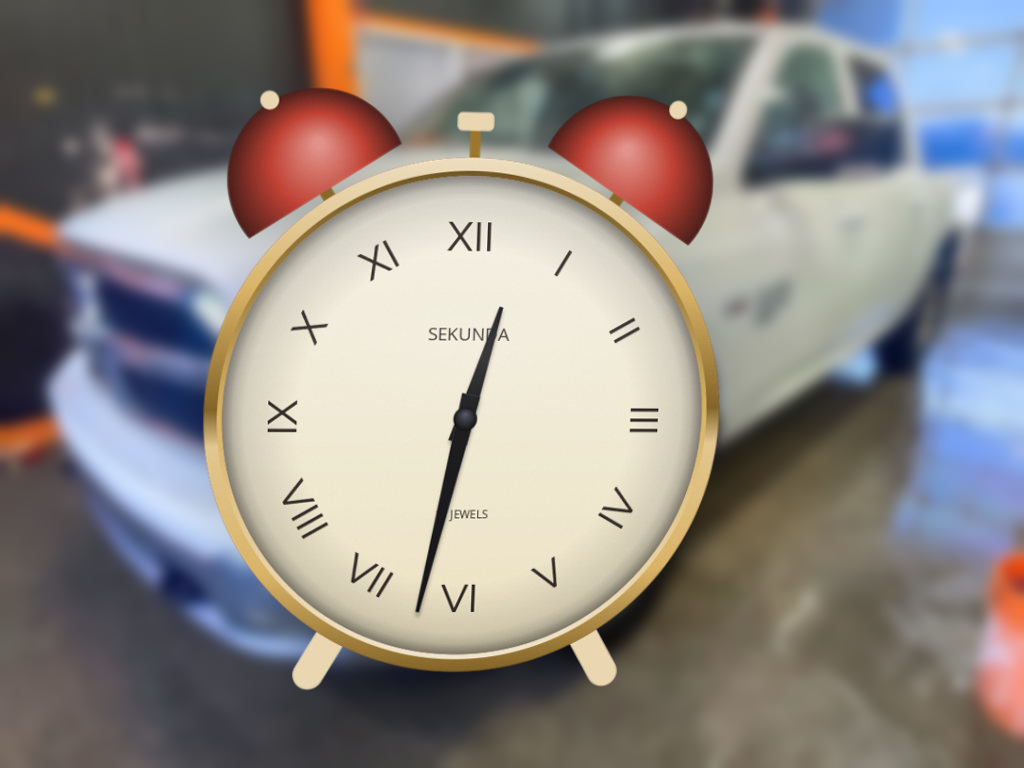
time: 12:32
